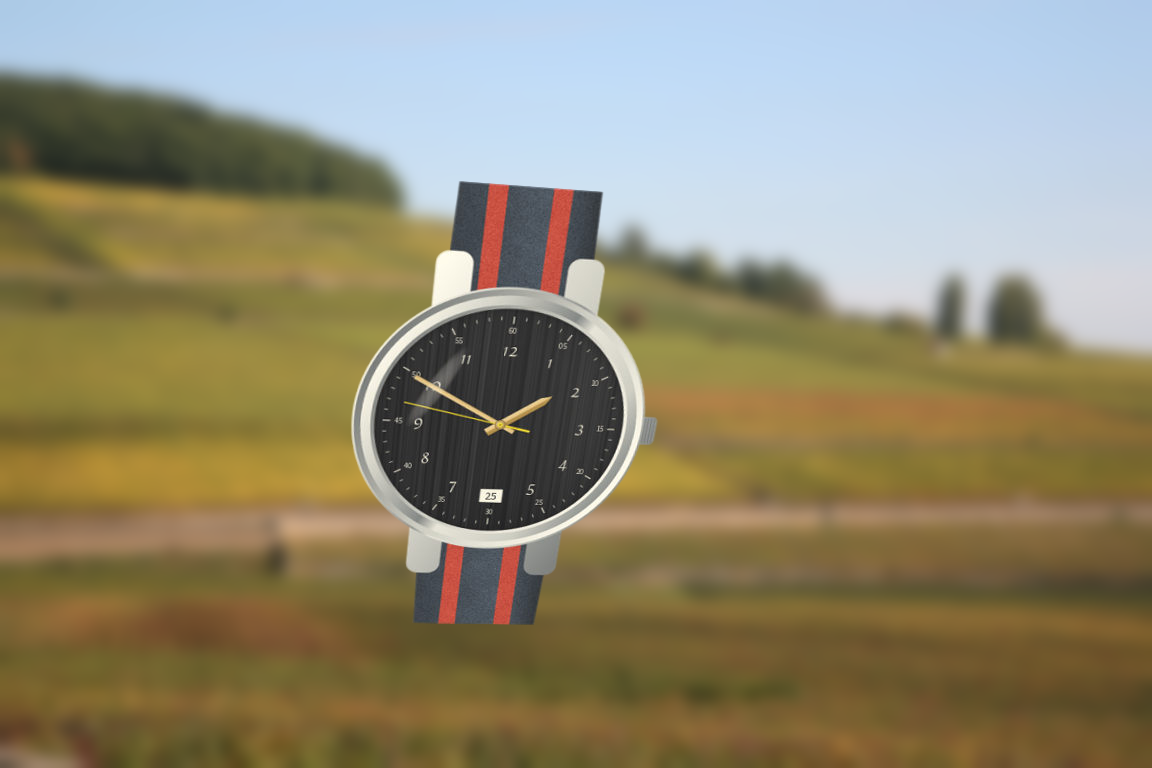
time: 1:49:47
